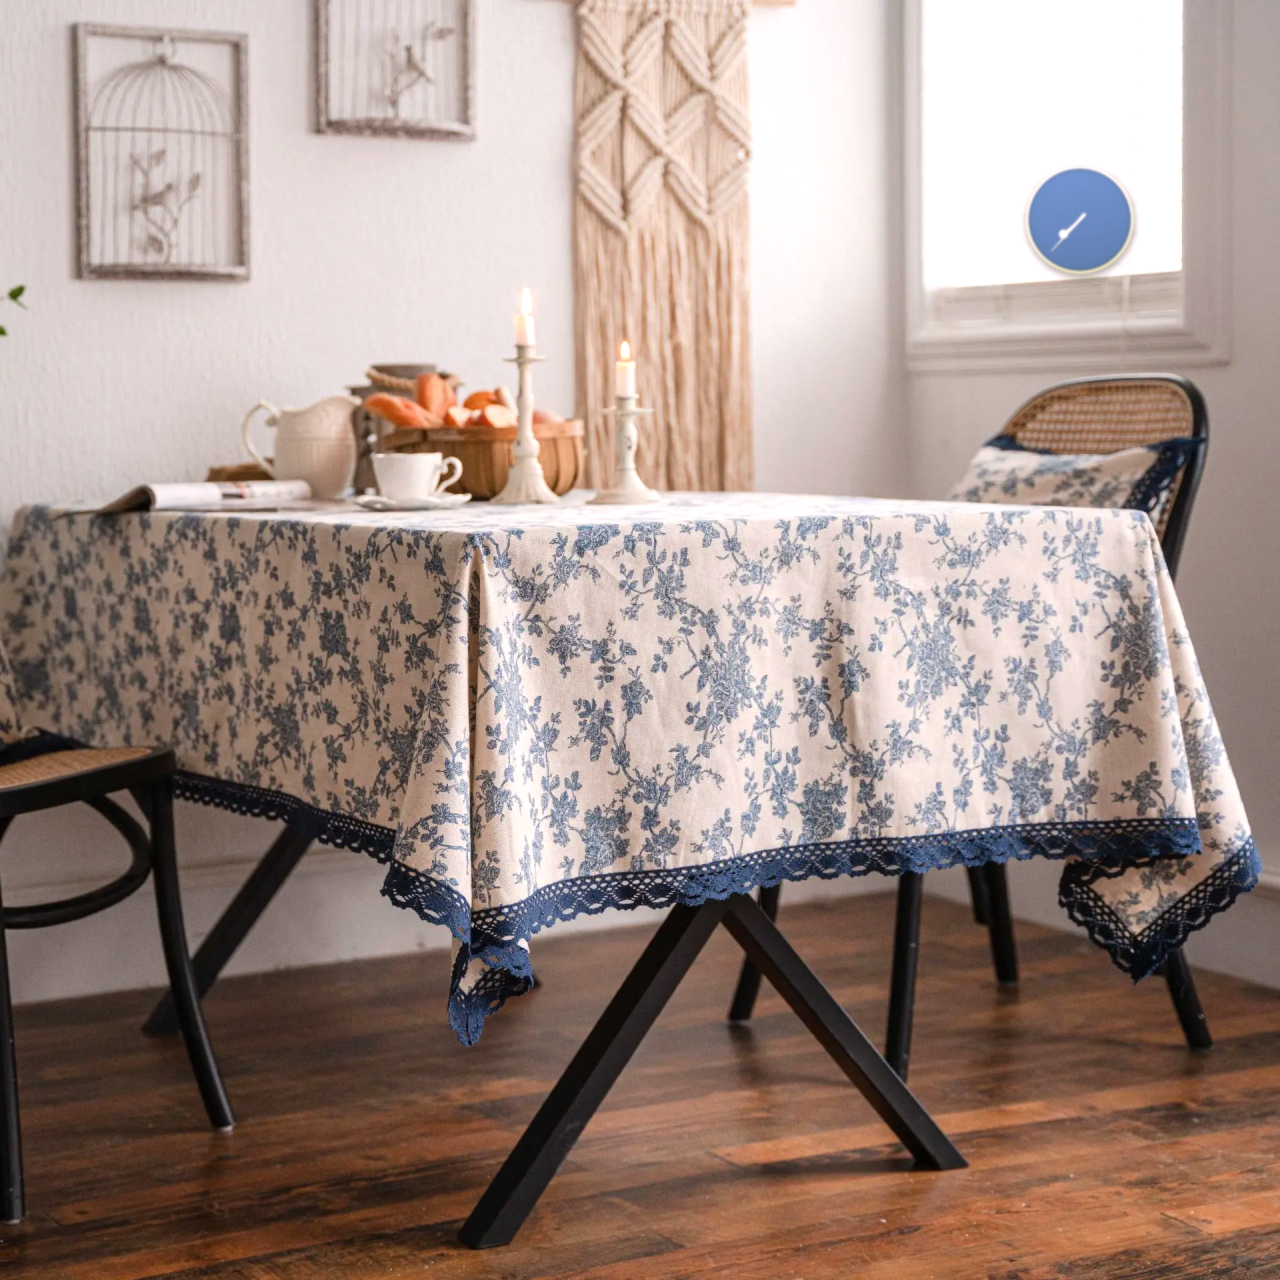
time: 7:37
